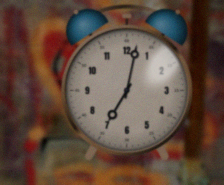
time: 7:02
